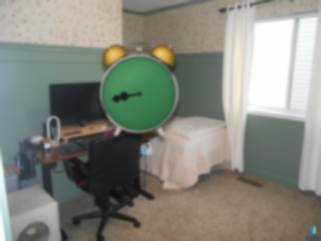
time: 8:43
